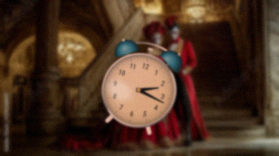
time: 2:17
